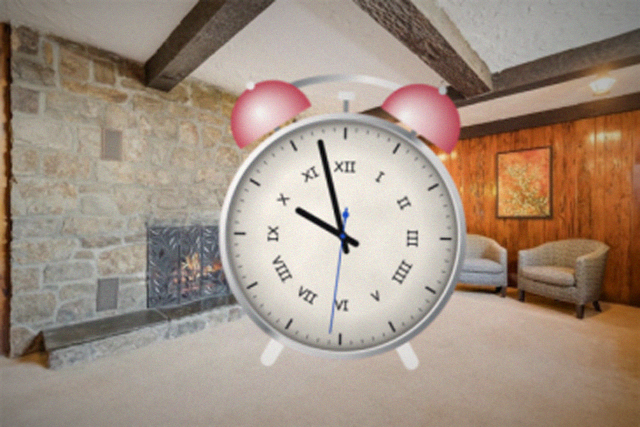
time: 9:57:31
